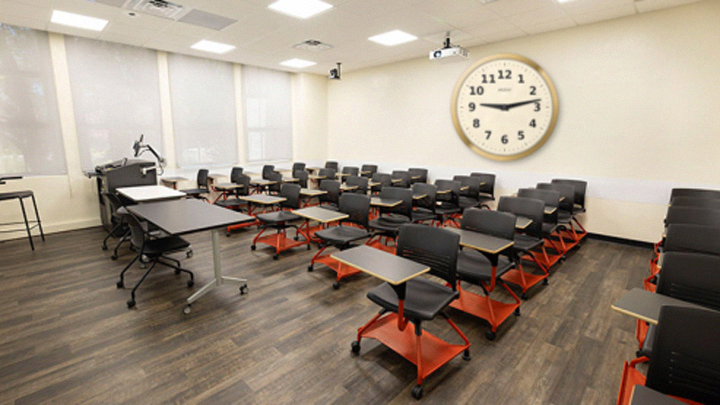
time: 9:13
